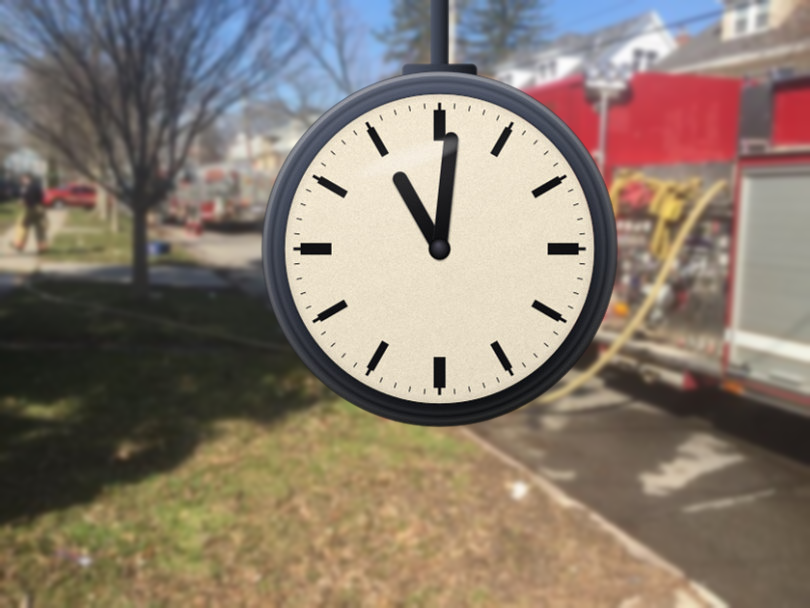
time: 11:01
